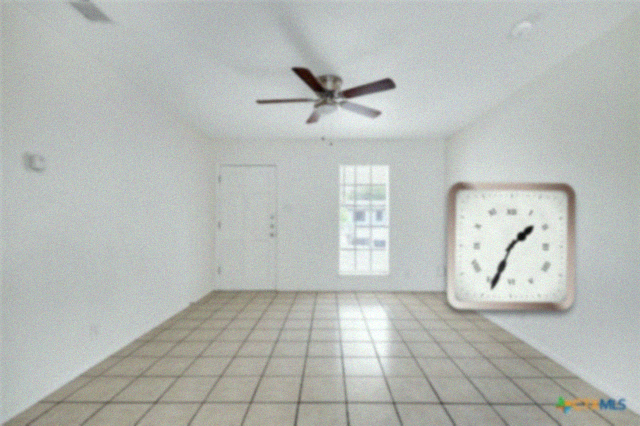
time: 1:34
